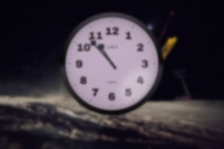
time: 10:53
